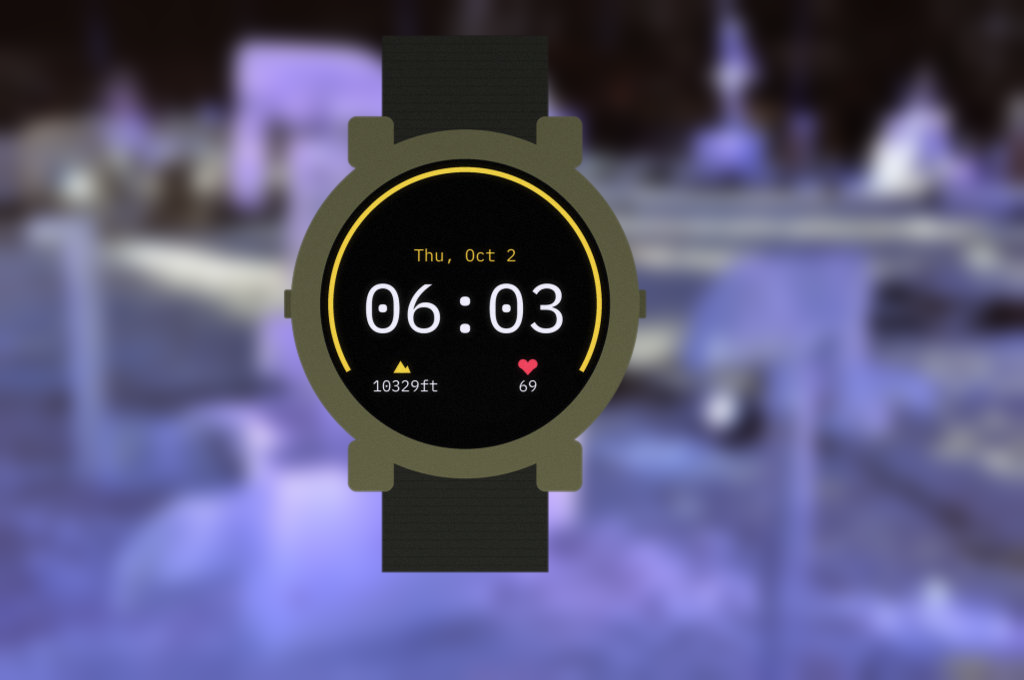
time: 6:03
